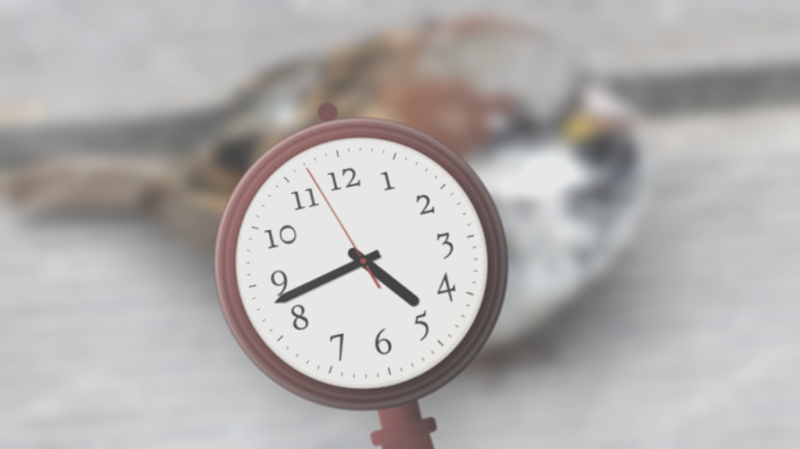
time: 4:42:57
